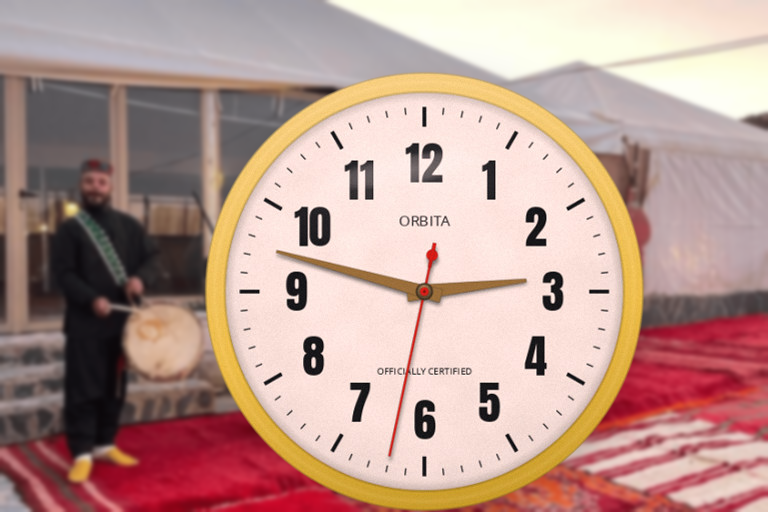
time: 2:47:32
